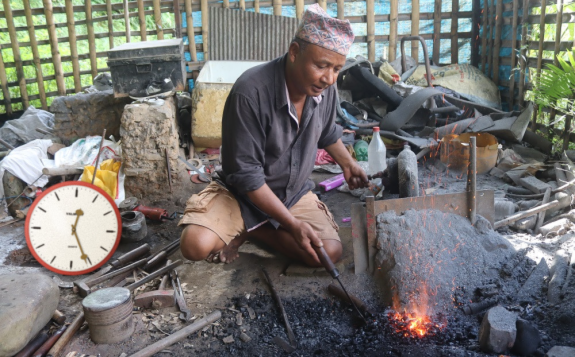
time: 12:26
